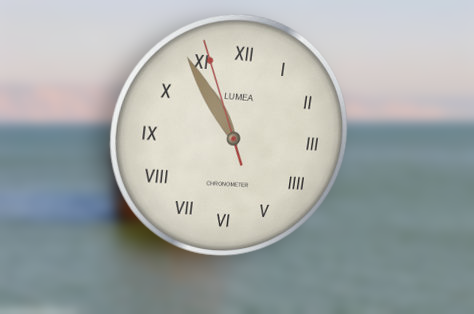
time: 10:53:56
